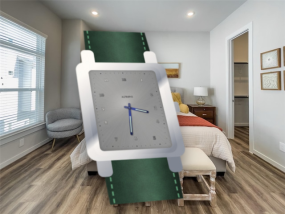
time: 3:31
